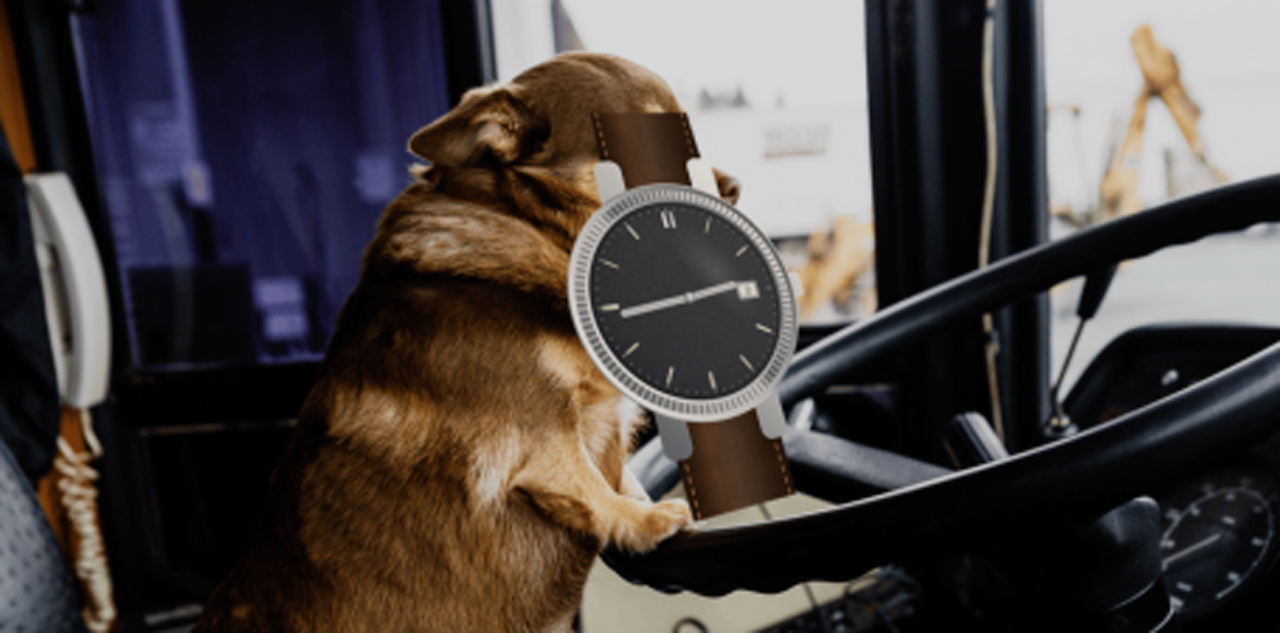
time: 2:44
